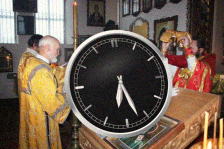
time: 6:27
